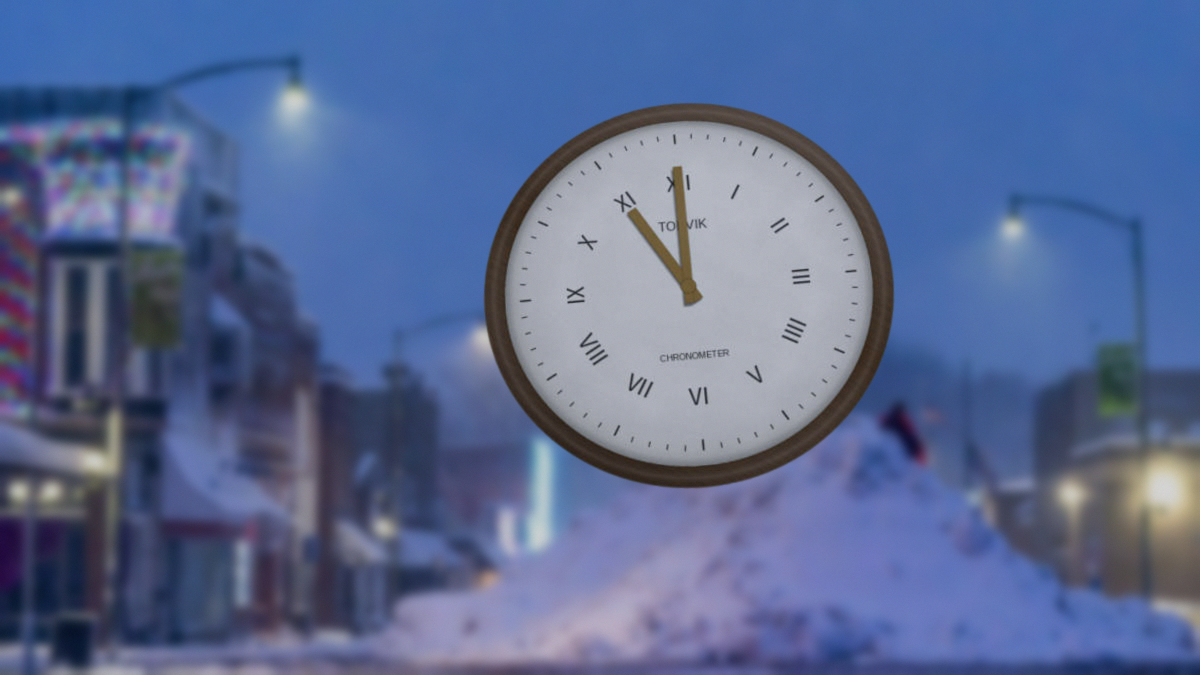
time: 11:00
